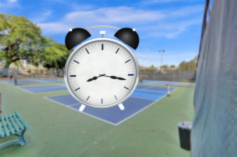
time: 8:17
